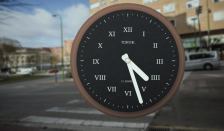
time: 4:27
